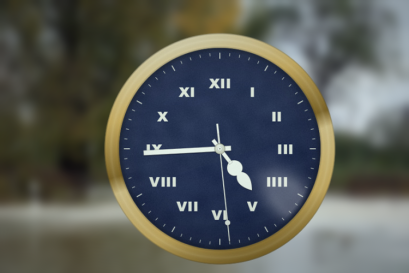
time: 4:44:29
